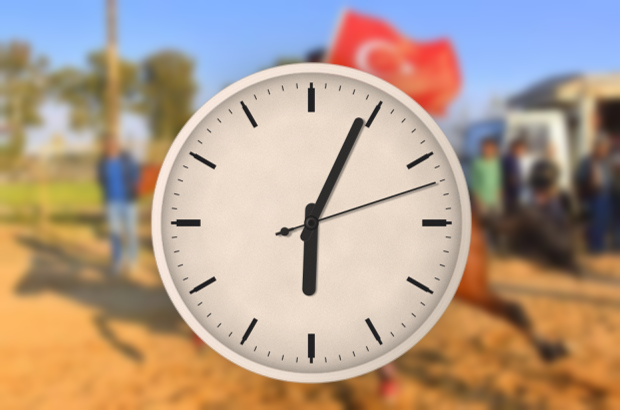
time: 6:04:12
